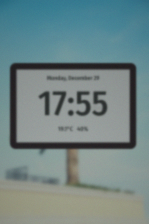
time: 17:55
